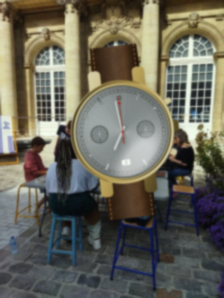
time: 6:59
